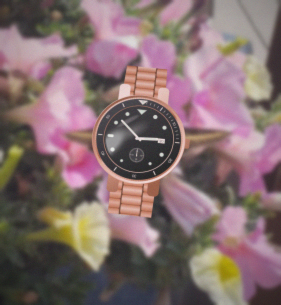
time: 2:52
